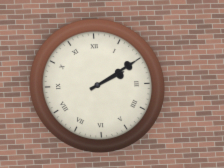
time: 2:10
